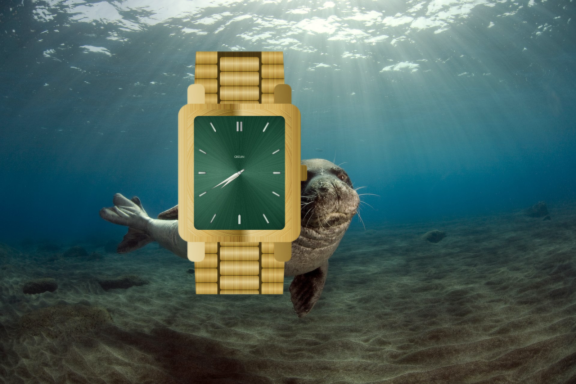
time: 7:40
